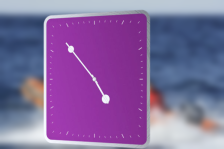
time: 4:53
